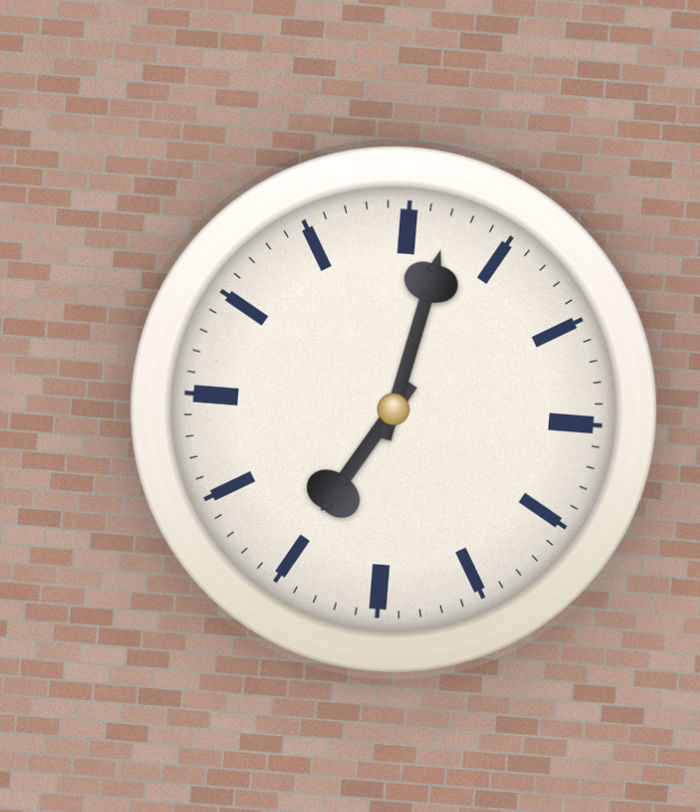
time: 7:02
